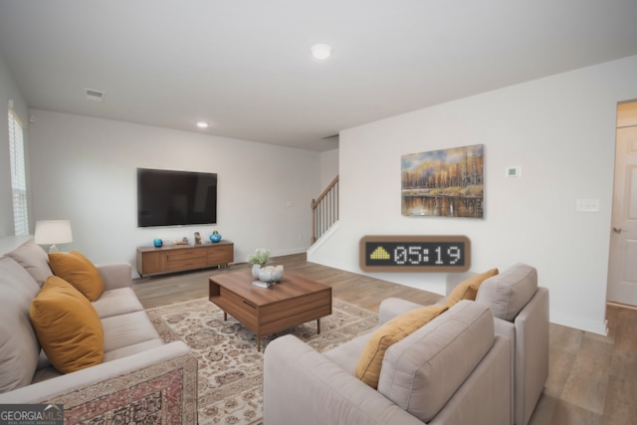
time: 5:19
